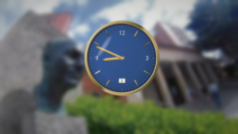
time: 8:49
